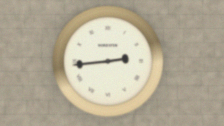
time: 2:44
